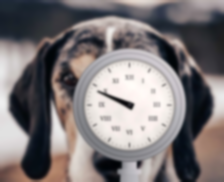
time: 9:49
